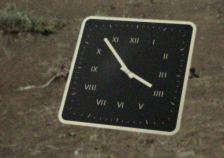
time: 3:53
